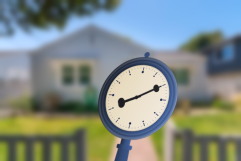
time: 8:10
